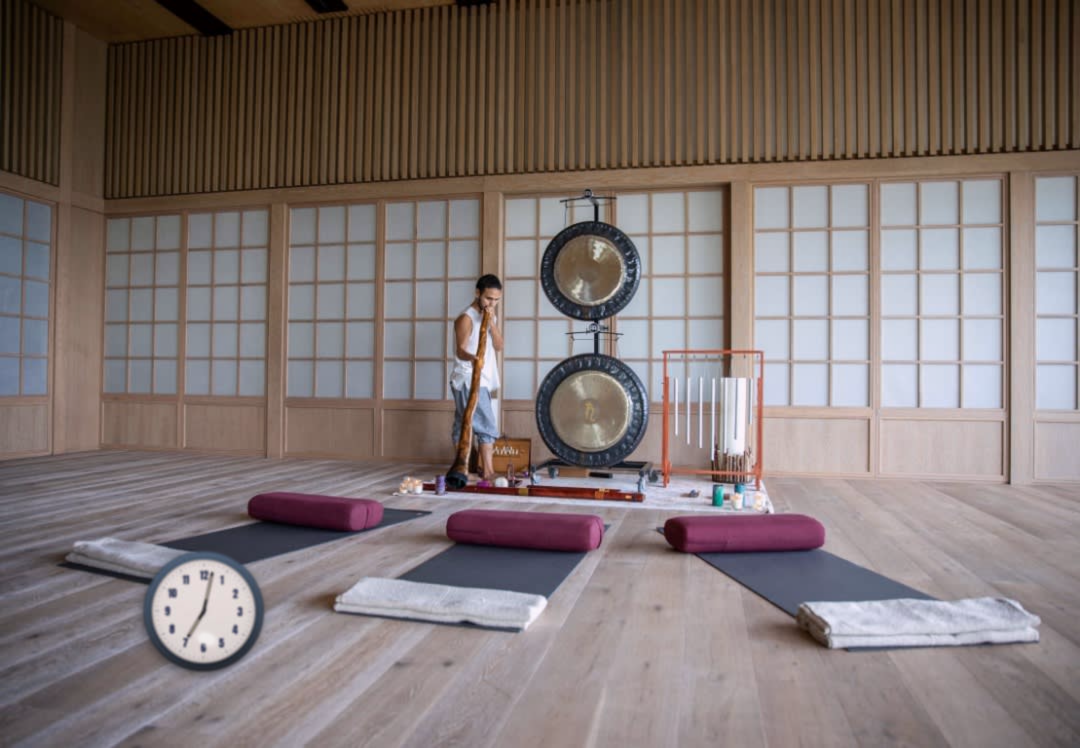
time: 7:02
